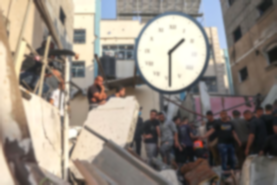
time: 1:29
